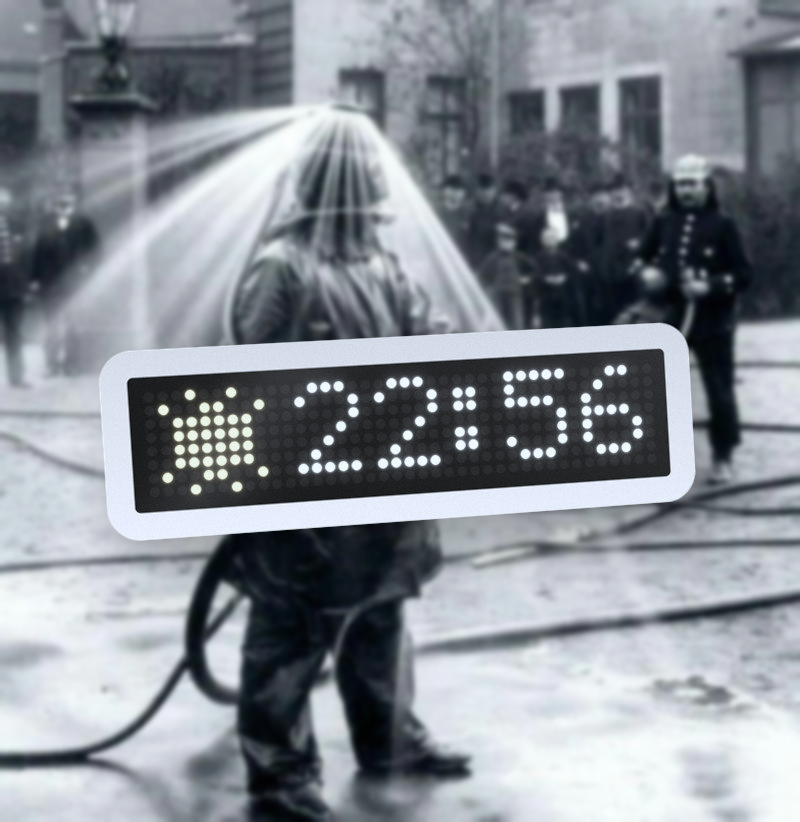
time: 22:56
